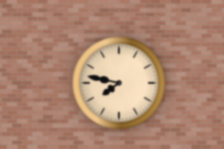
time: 7:47
